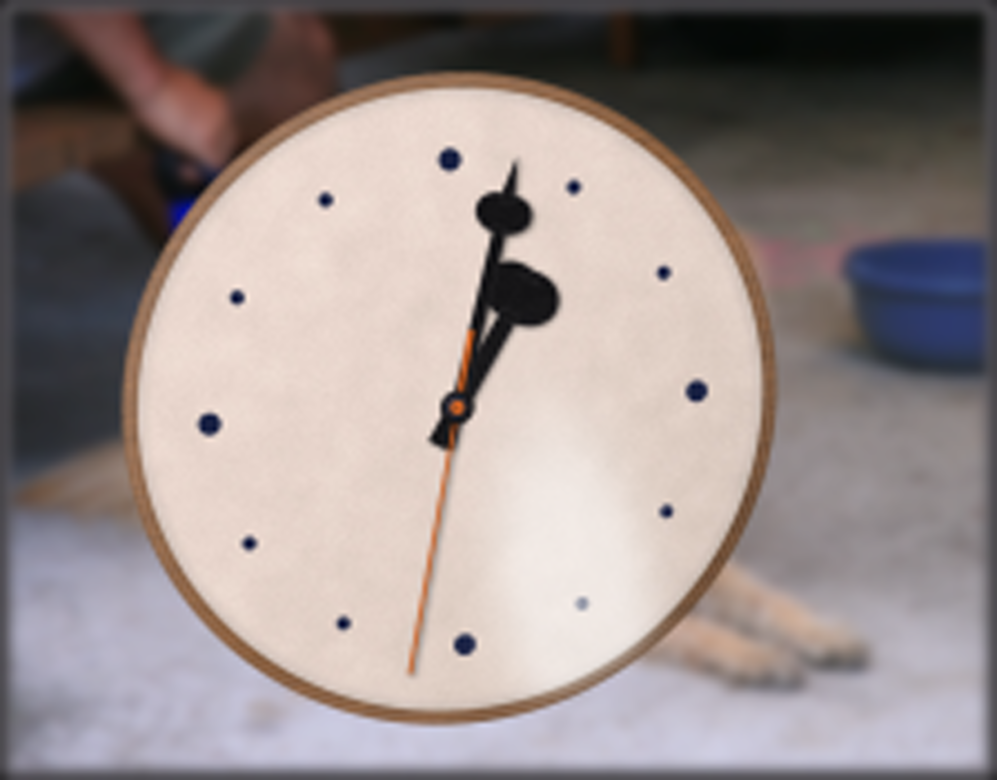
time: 1:02:32
